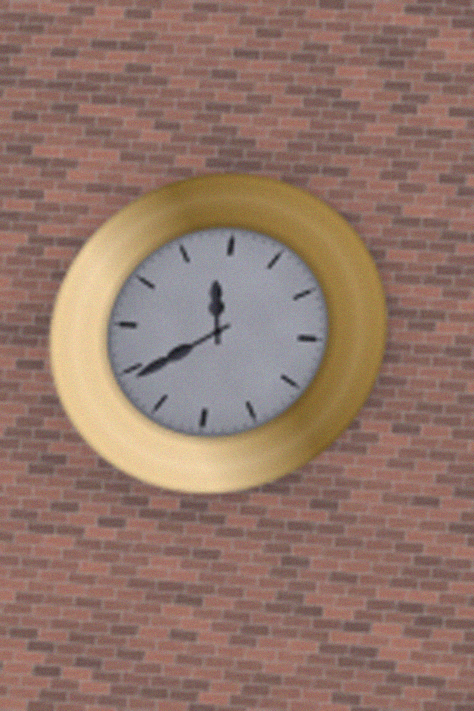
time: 11:39
